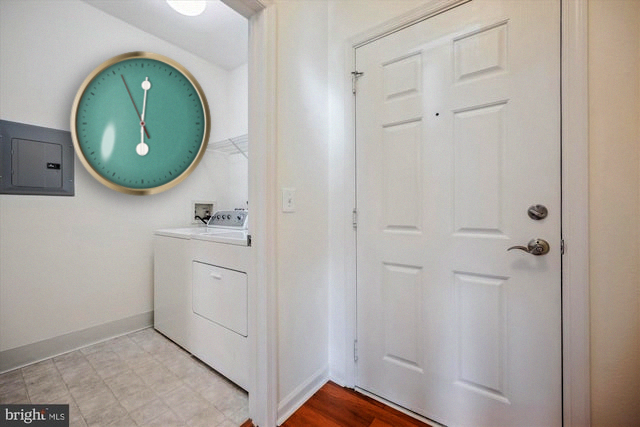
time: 6:00:56
